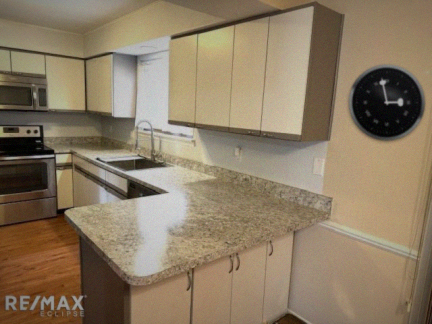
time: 2:58
